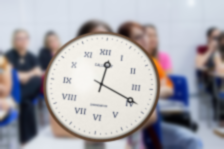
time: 12:19
